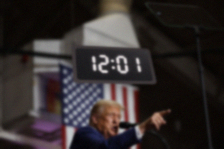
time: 12:01
